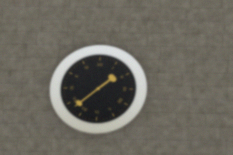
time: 1:38
